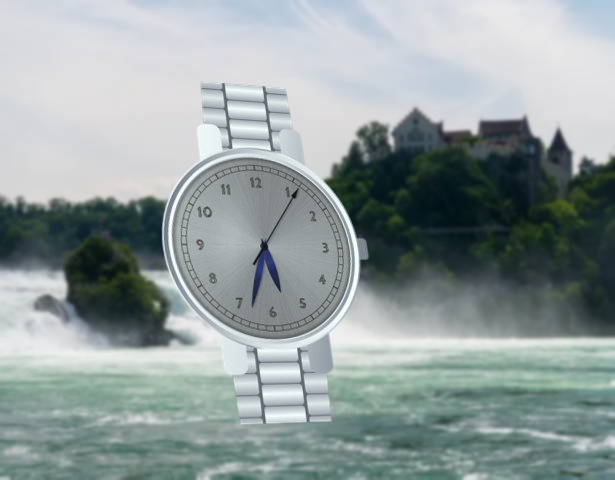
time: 5:33:06
